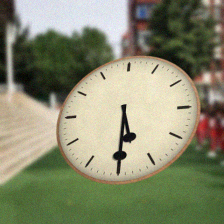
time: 5:30
